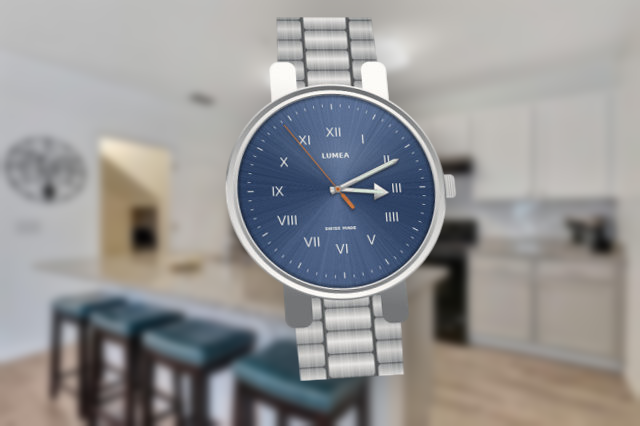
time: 3:10:54
